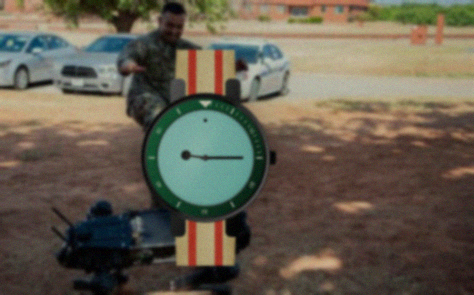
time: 9:15
